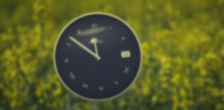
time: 11:52
